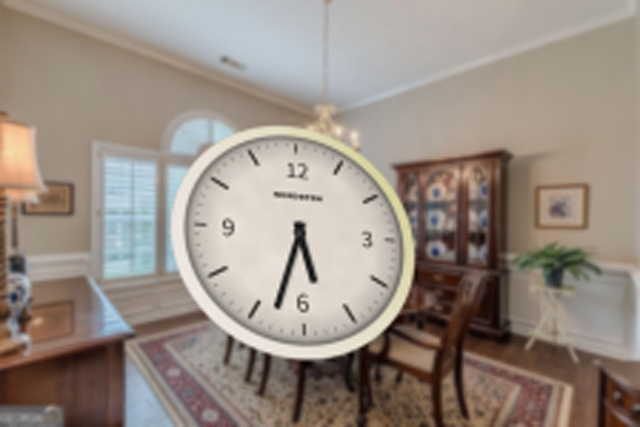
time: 5:33
